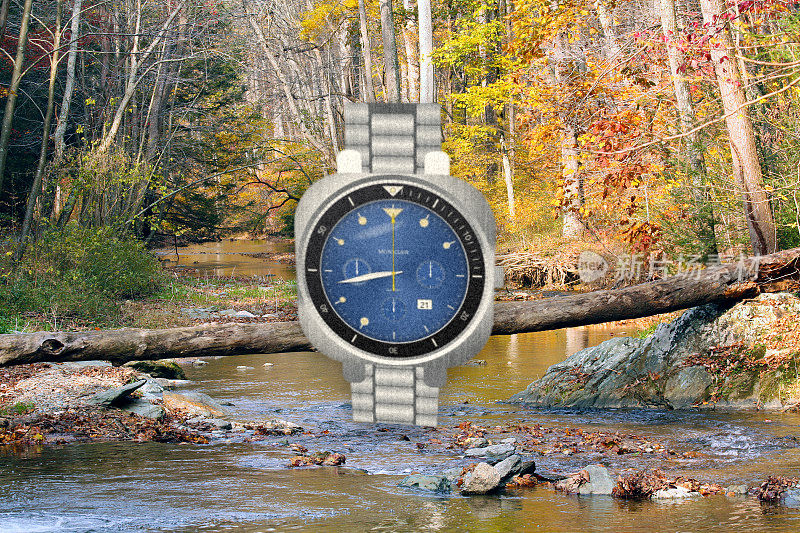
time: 8:43
